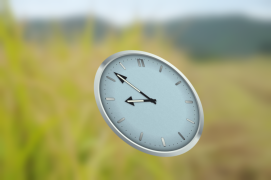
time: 8:52
